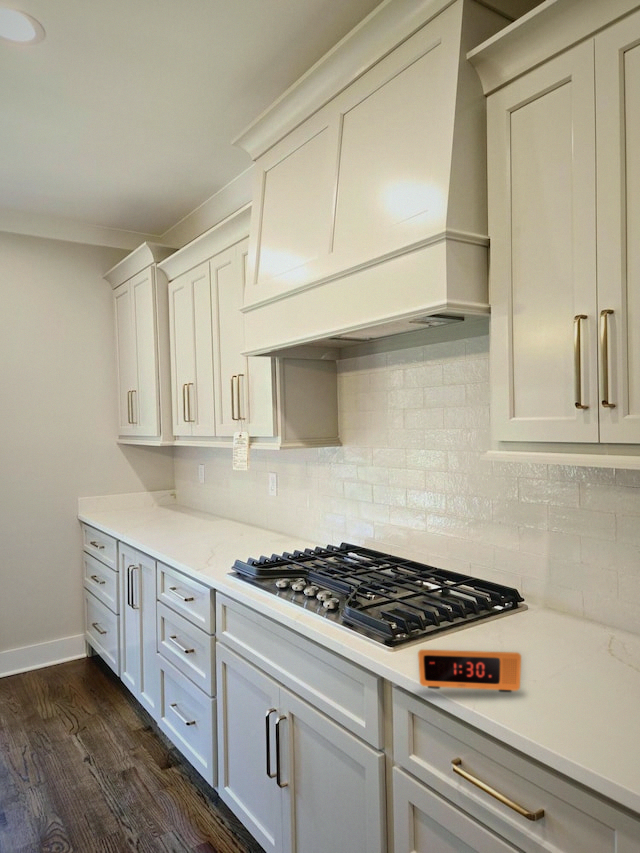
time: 1:30
